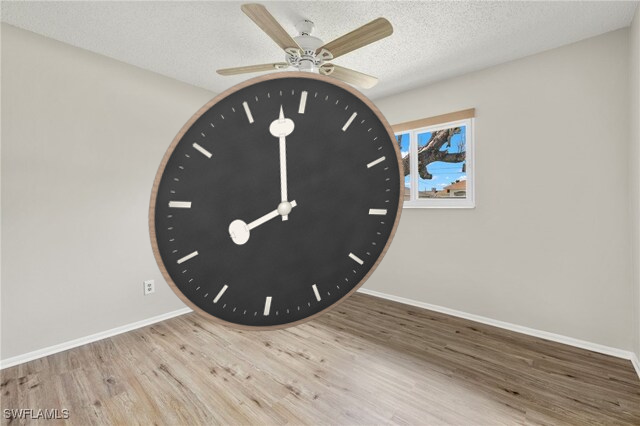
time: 7:58
